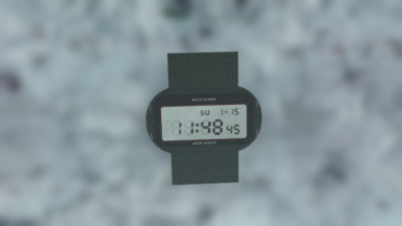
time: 11:48:45
